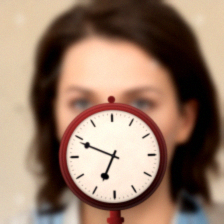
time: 6:49
